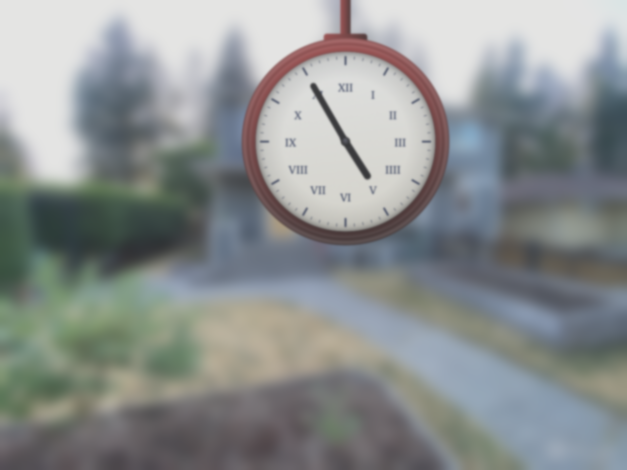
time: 4:55
